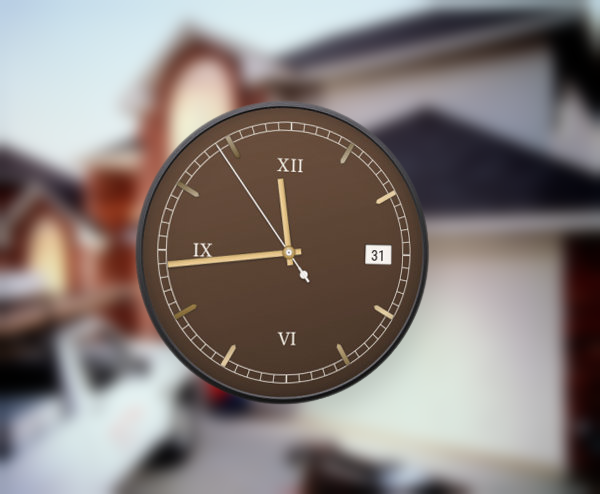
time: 11:43:54
